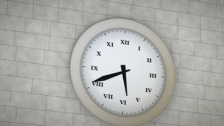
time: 5:41
